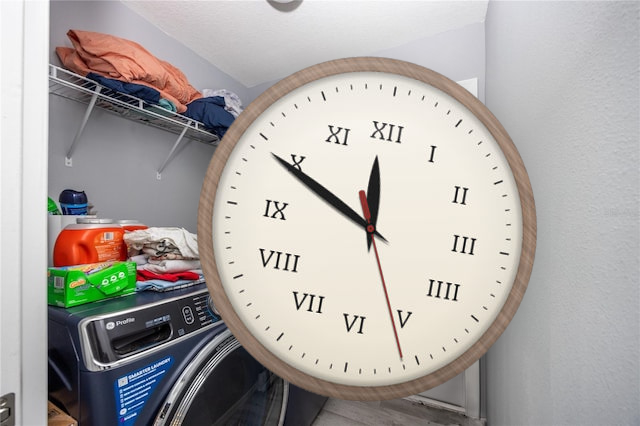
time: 11:49:26
